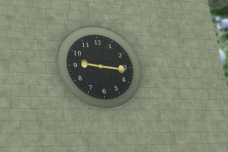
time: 9:16
